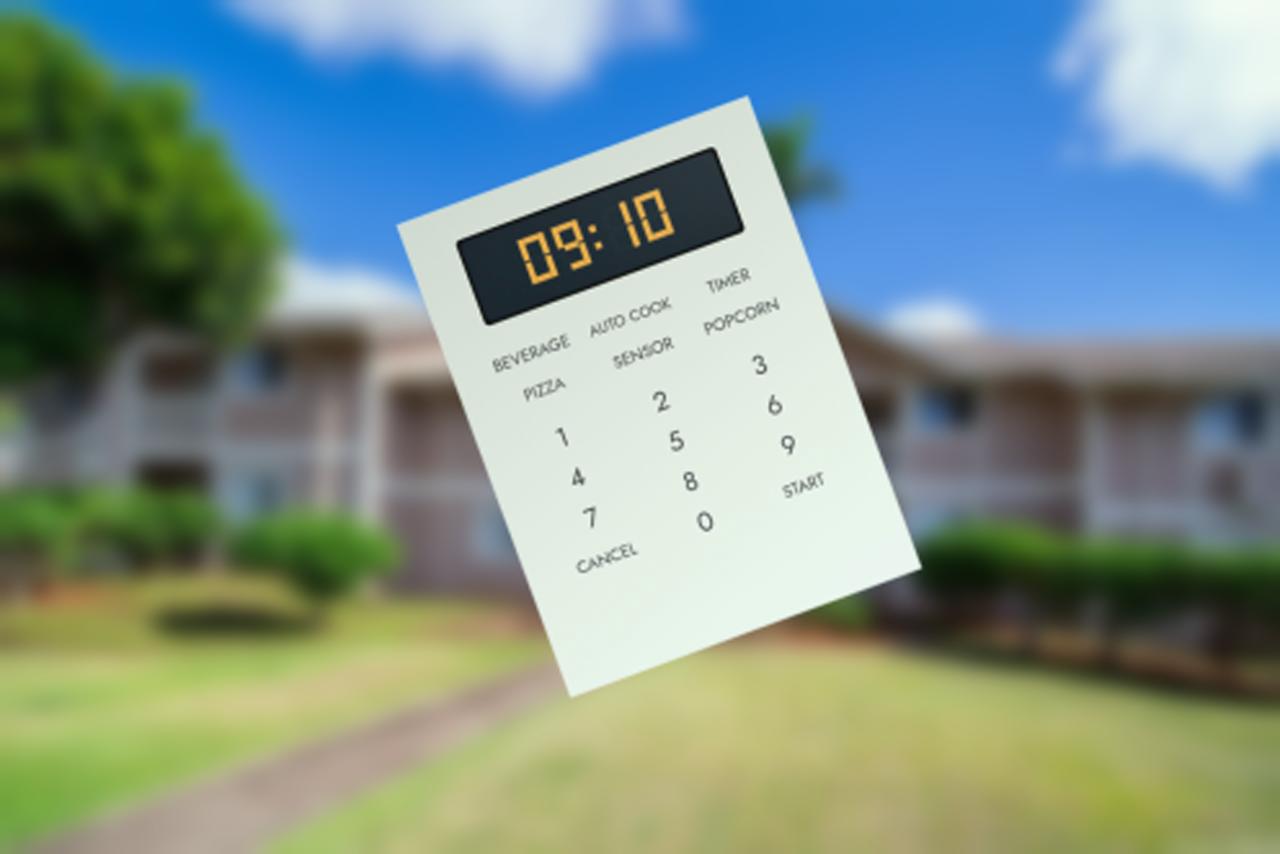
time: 9:10
